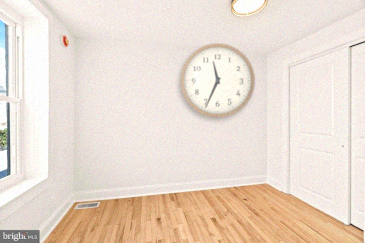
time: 11:34
